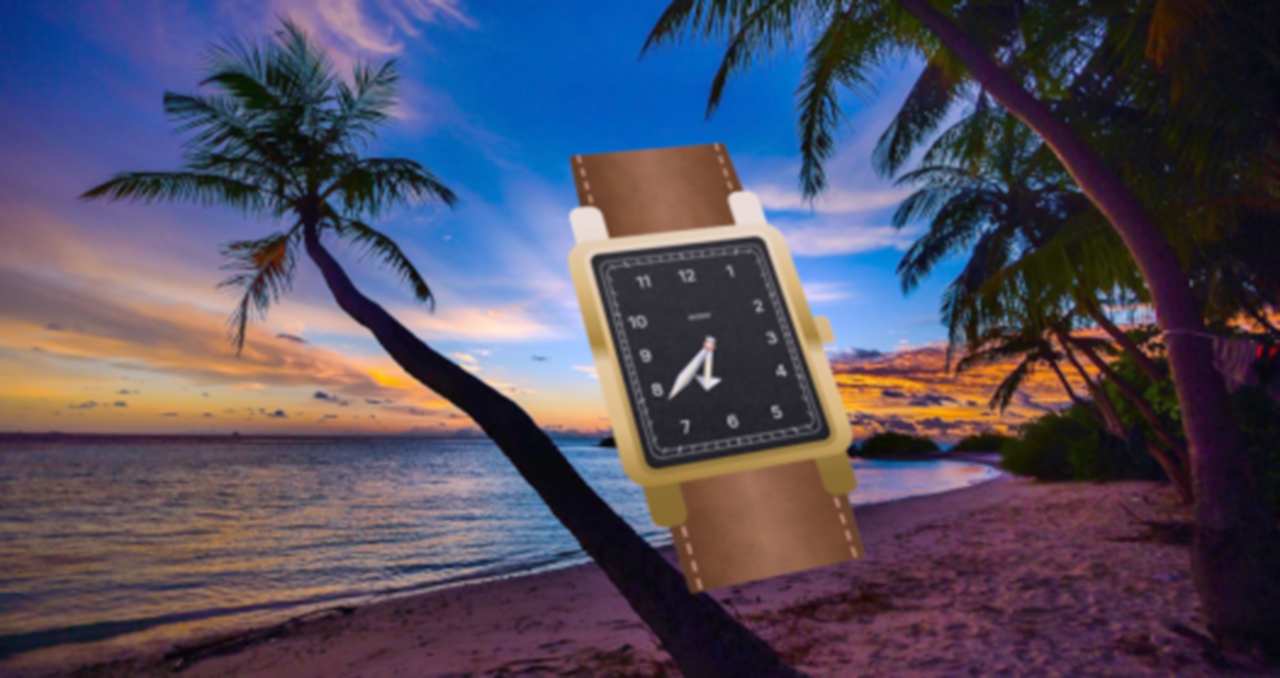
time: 6:38
